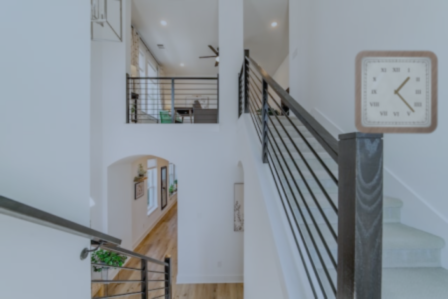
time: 1:23
